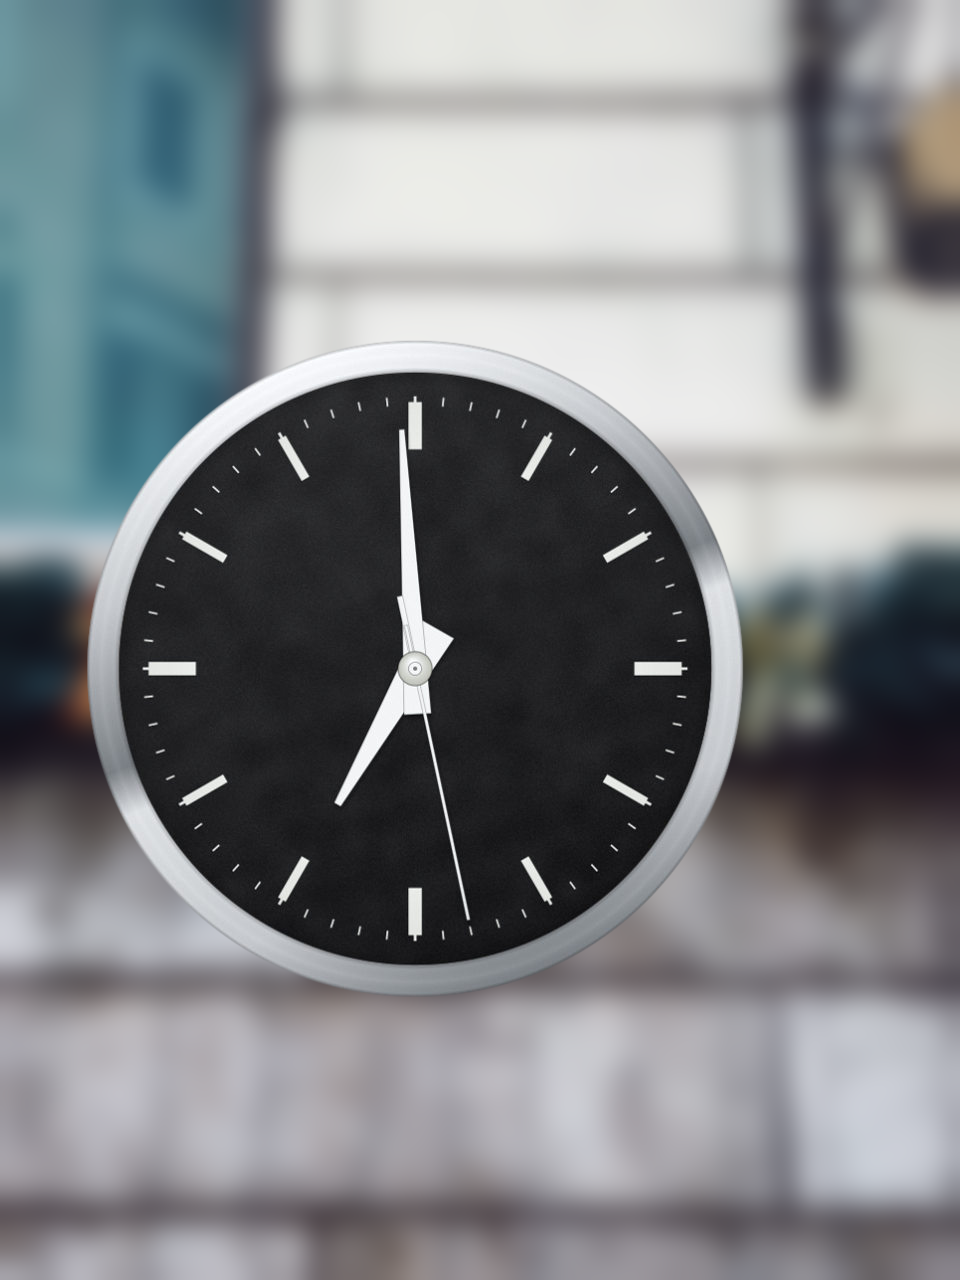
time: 6:59:28
